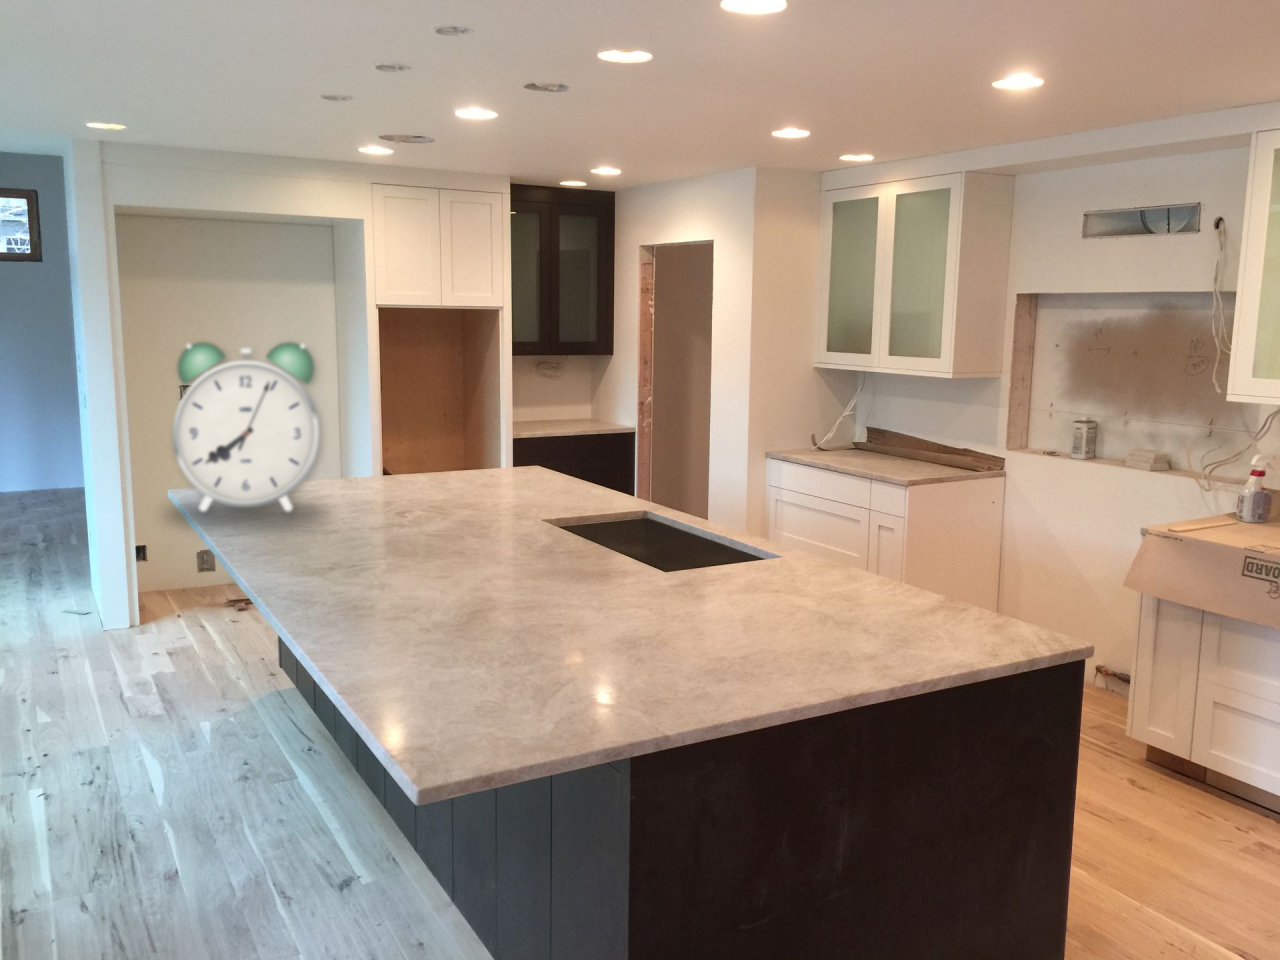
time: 7:39:04
